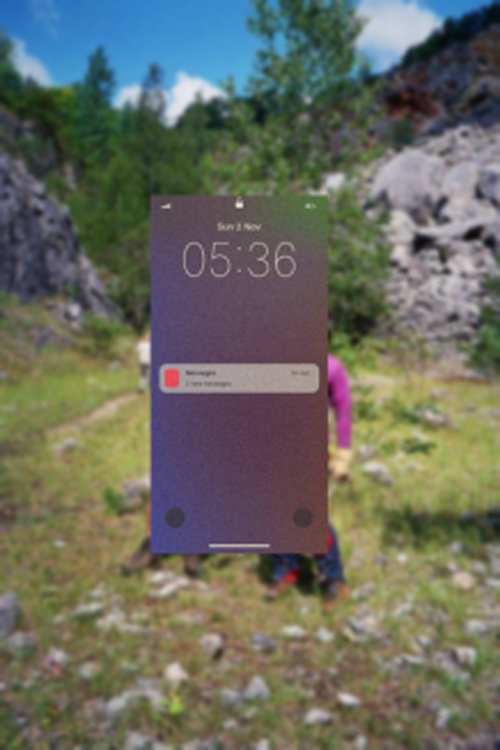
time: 5:36
